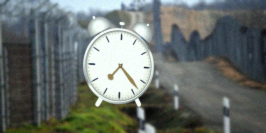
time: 7:23
